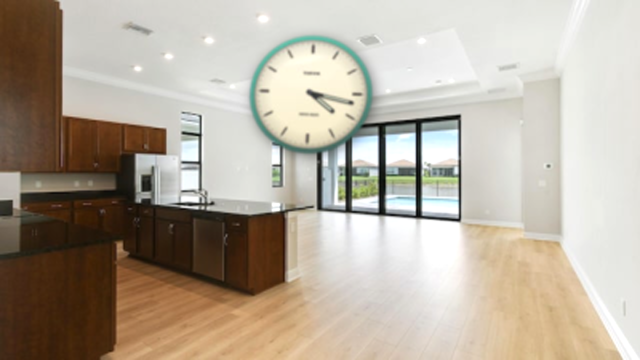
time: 4:17
